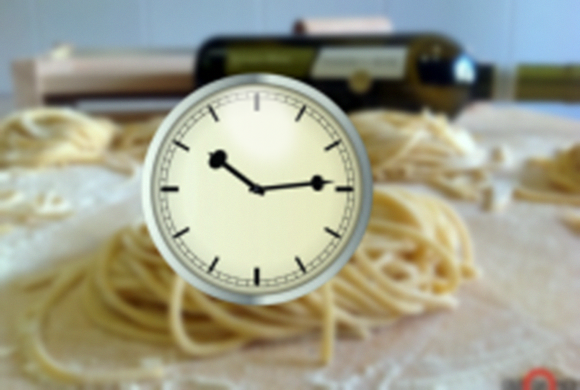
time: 10:14
